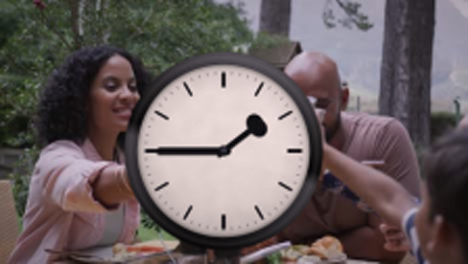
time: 1:45
